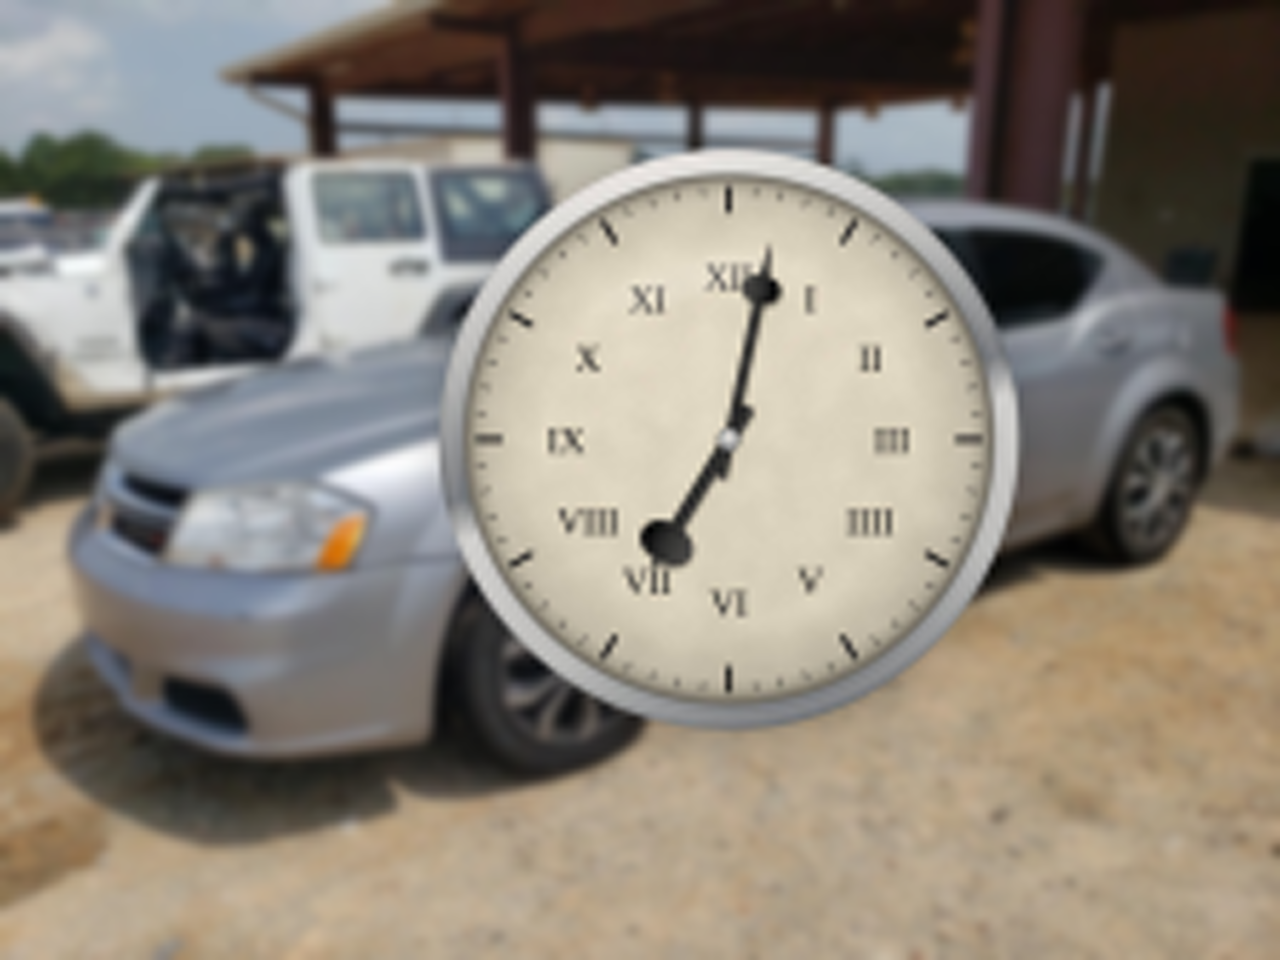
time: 7:02
